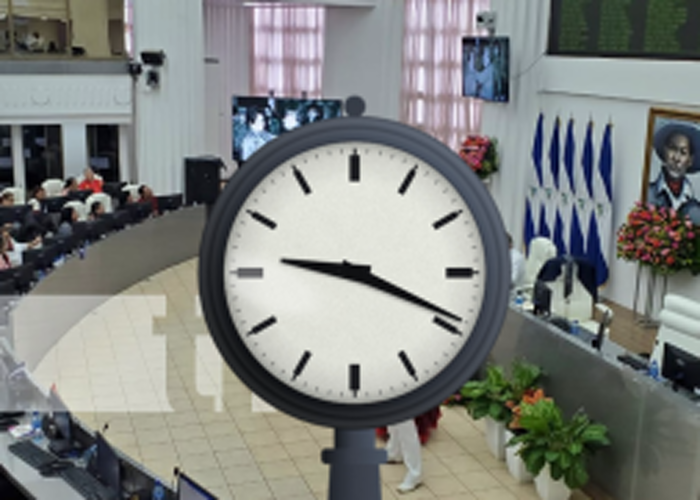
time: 9:19
